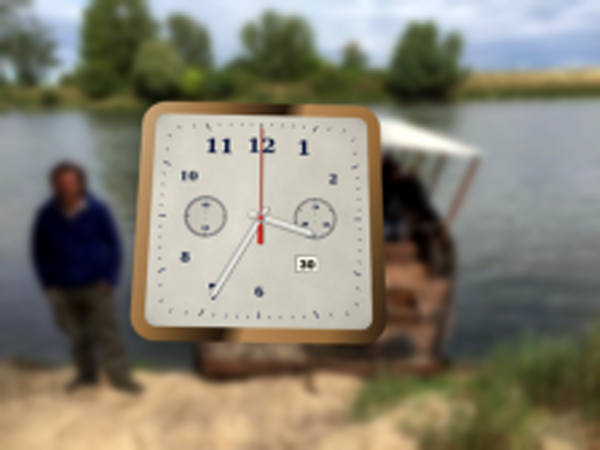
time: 3:35
